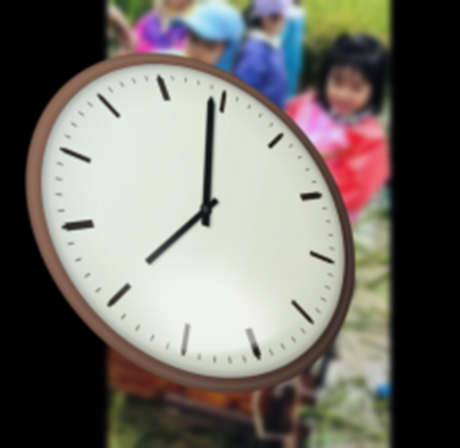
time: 8:04
